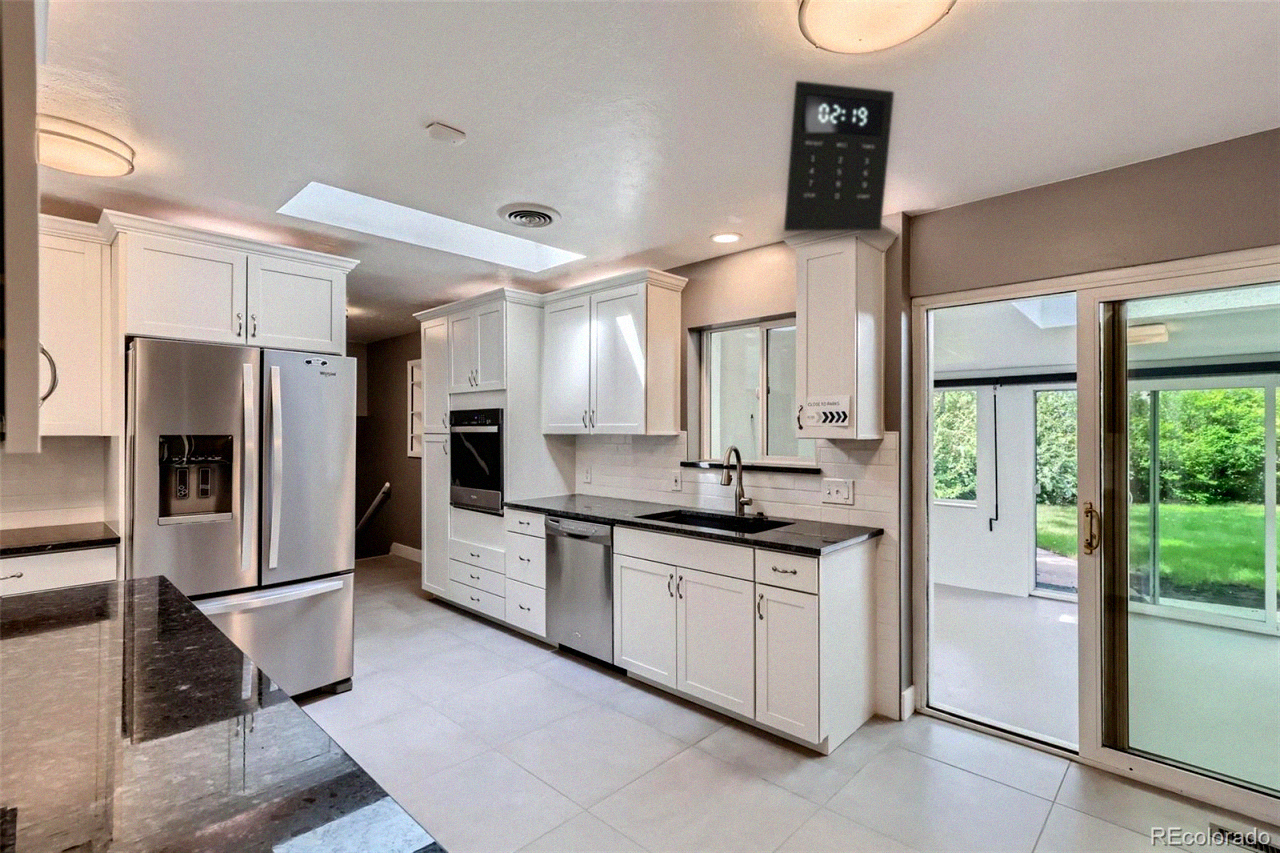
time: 2:19
